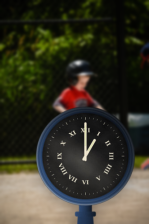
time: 1:00
